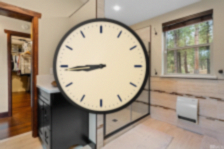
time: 8:44
